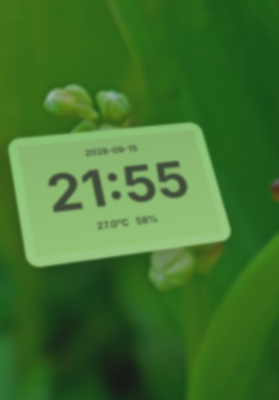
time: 21:55
